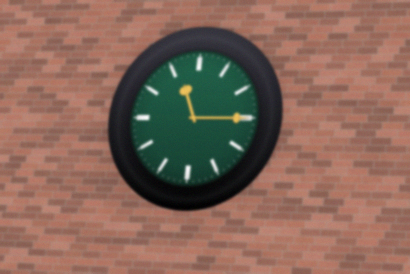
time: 11:15
